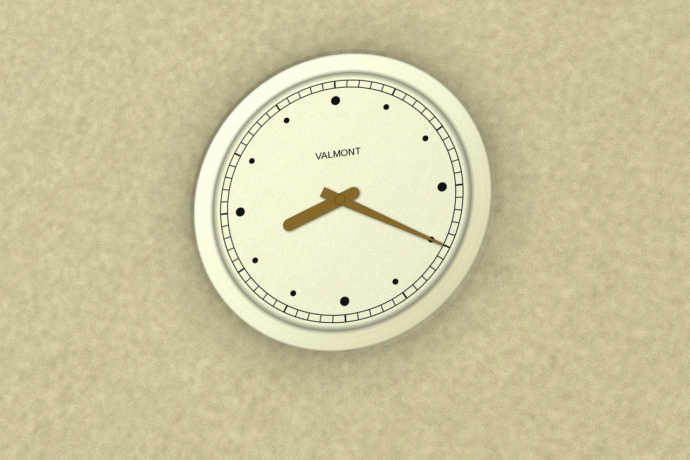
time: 8:20
